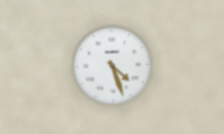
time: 4:27
